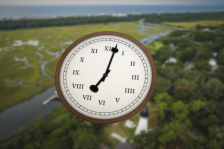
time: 7:02
